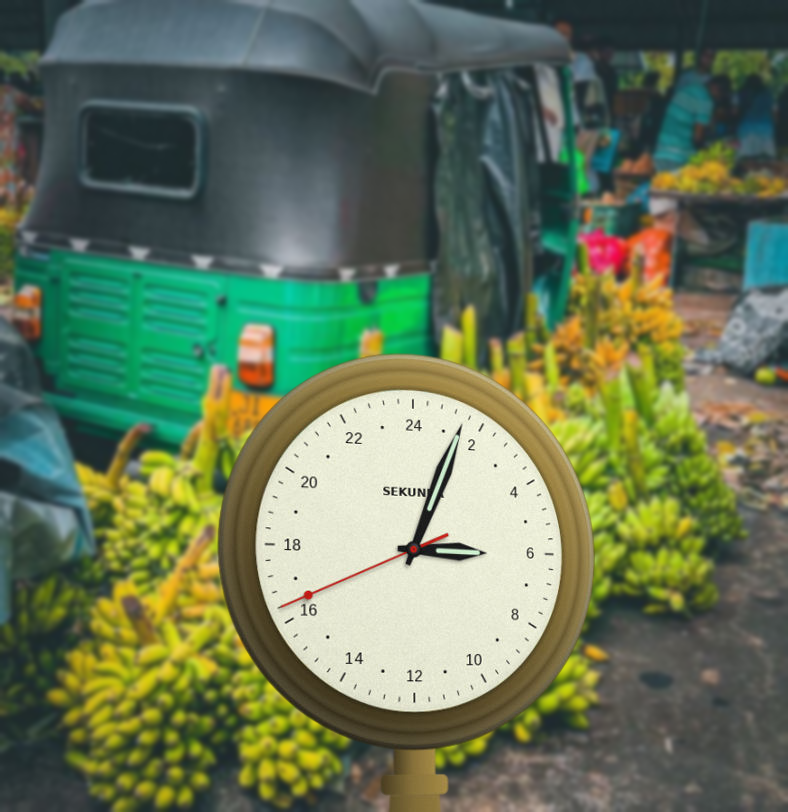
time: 6:03:41
